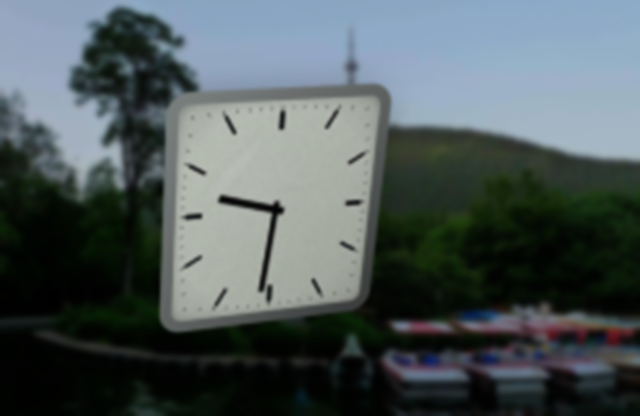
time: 9:31
